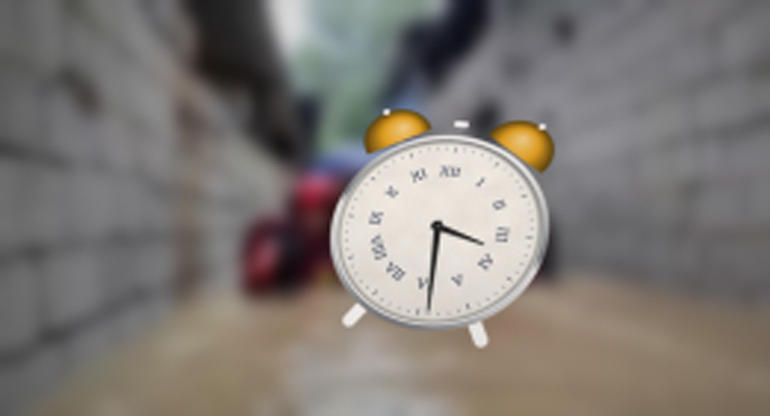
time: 3:29
